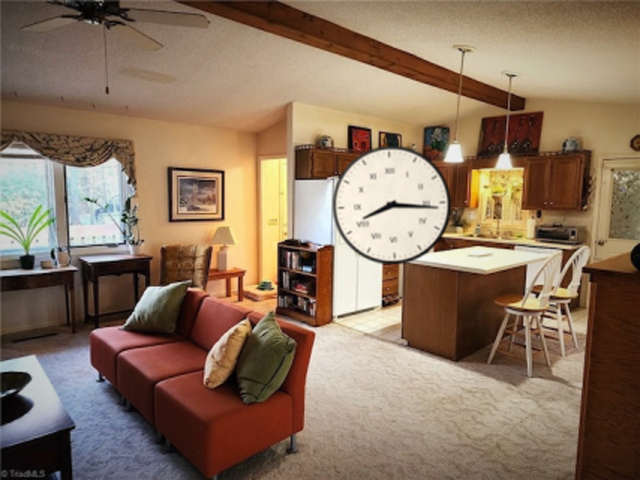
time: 8:16
